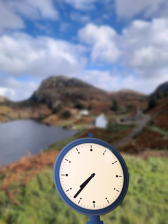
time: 7:37
